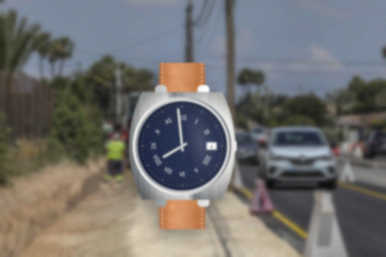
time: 7:59
